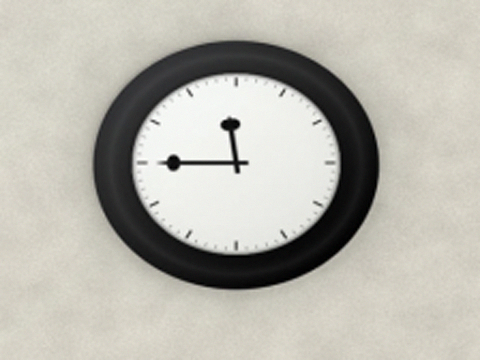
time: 11:45
